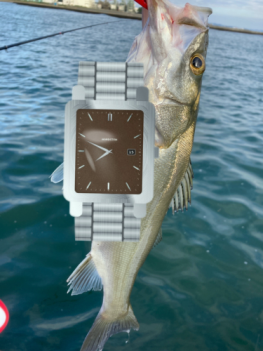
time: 7:49
